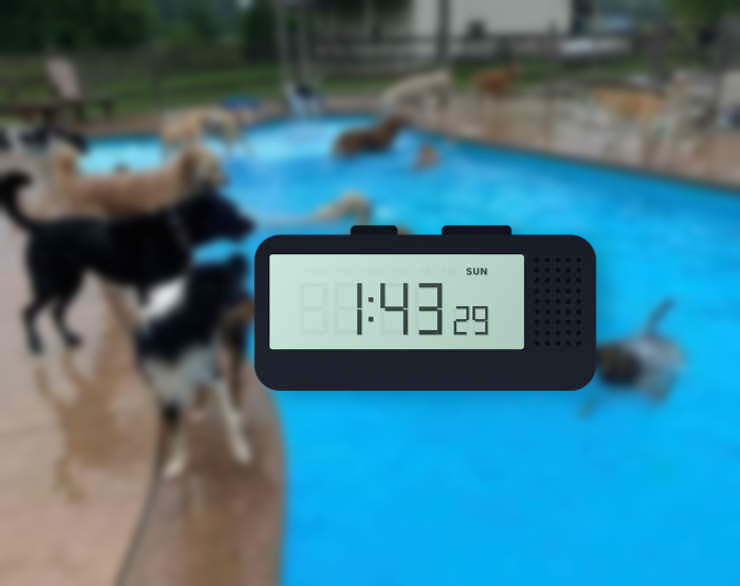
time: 1:43:29
